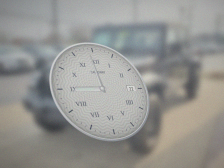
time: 8:59
